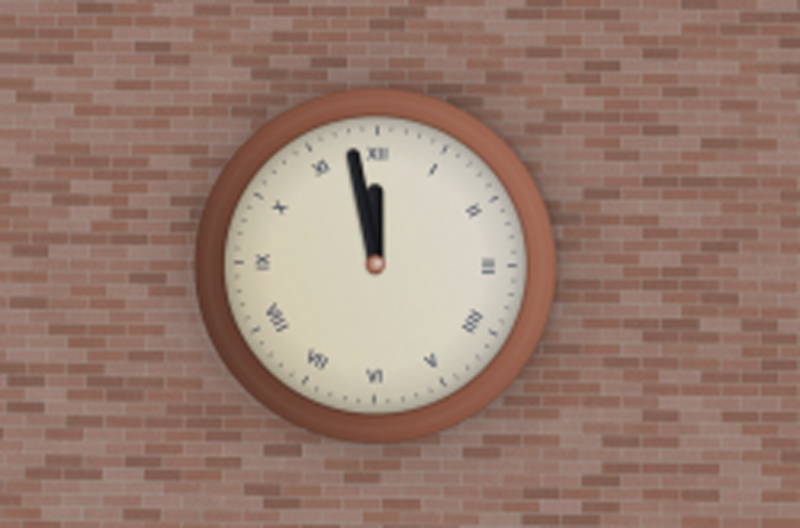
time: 11:58
